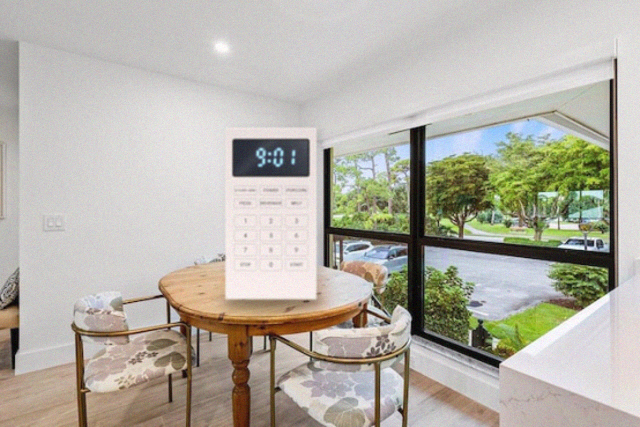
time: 9:01
